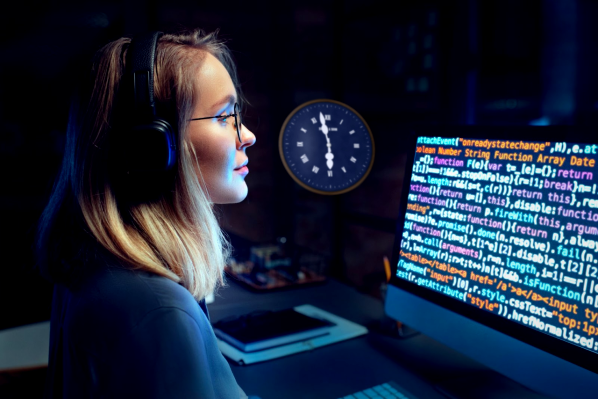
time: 5:58
